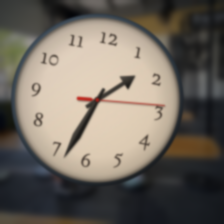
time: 1:33:14
